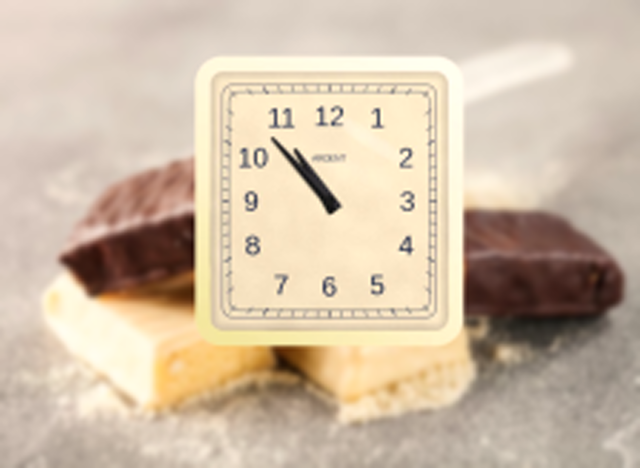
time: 10:53
